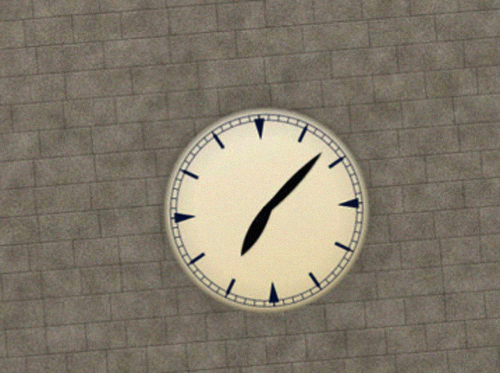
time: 7:08
